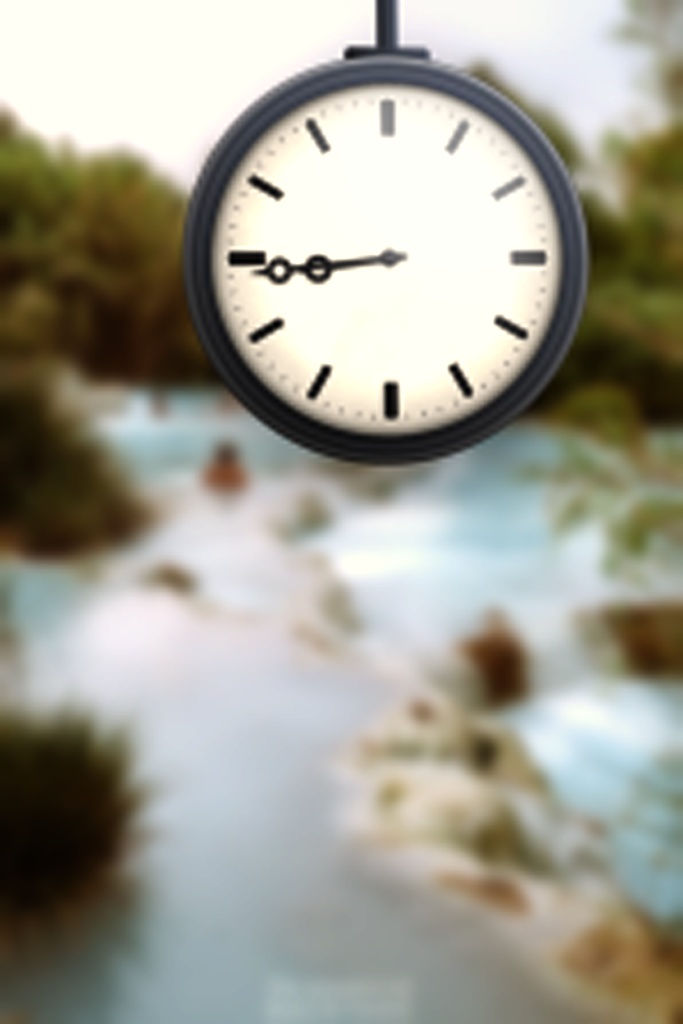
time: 8:44
